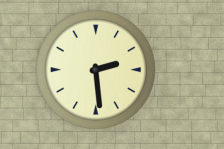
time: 2:29
